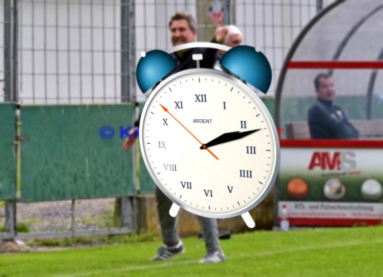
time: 2:11:52
